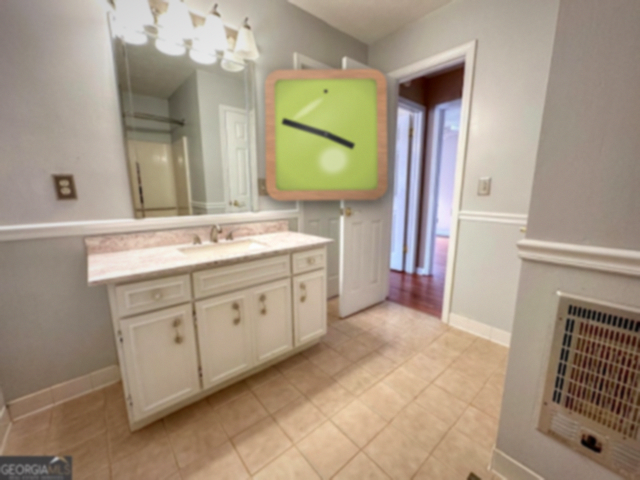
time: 3:48
